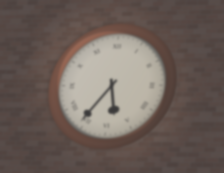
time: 5:36
